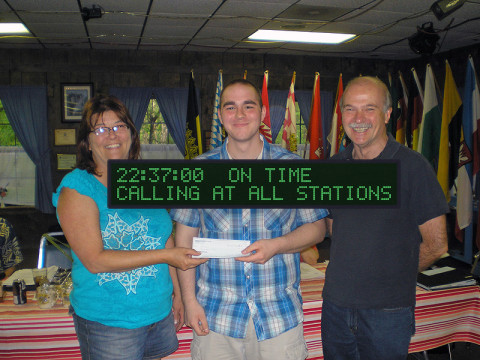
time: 22:37:00
